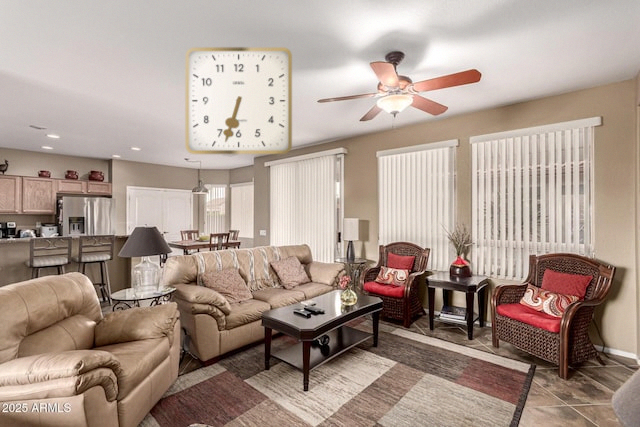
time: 6:33
